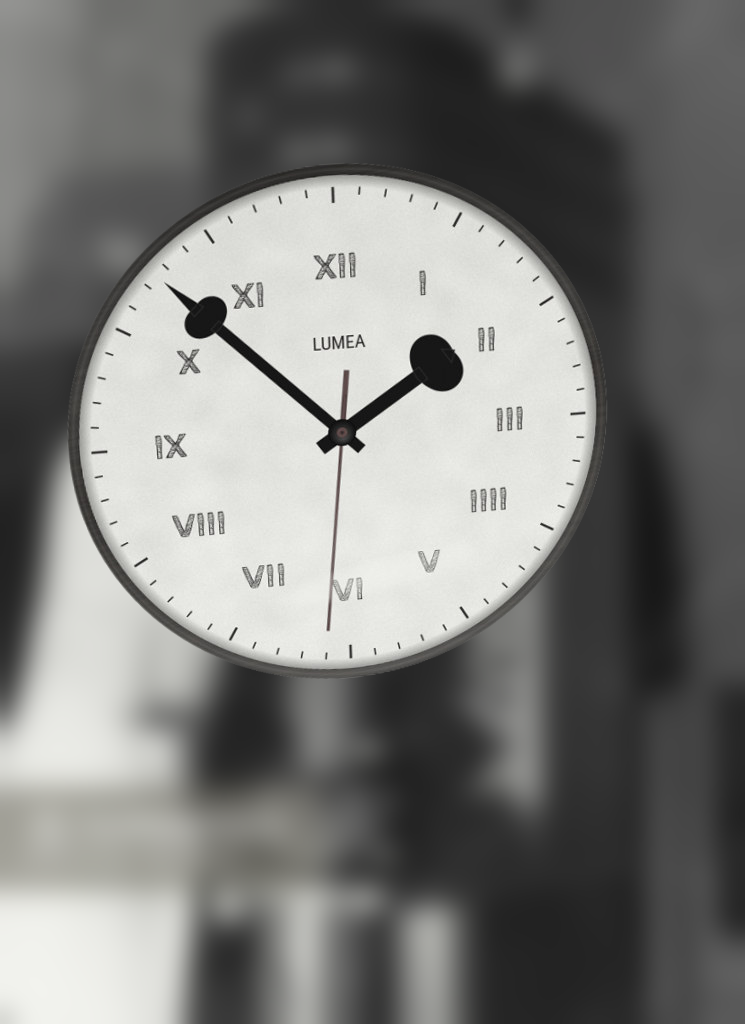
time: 1:52:31
